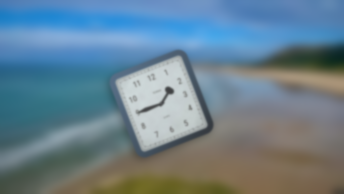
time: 1:45
